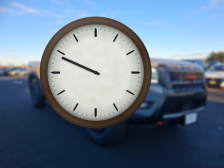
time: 9:49
